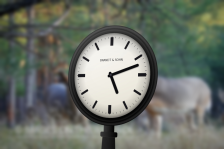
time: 5:12
